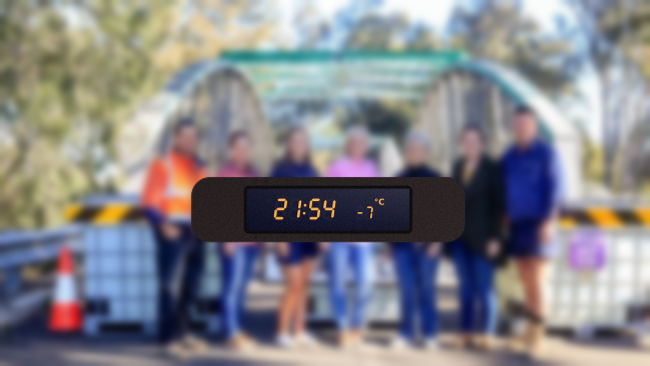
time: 21:54
